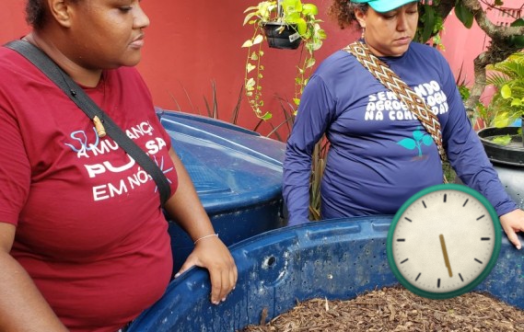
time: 5:27
